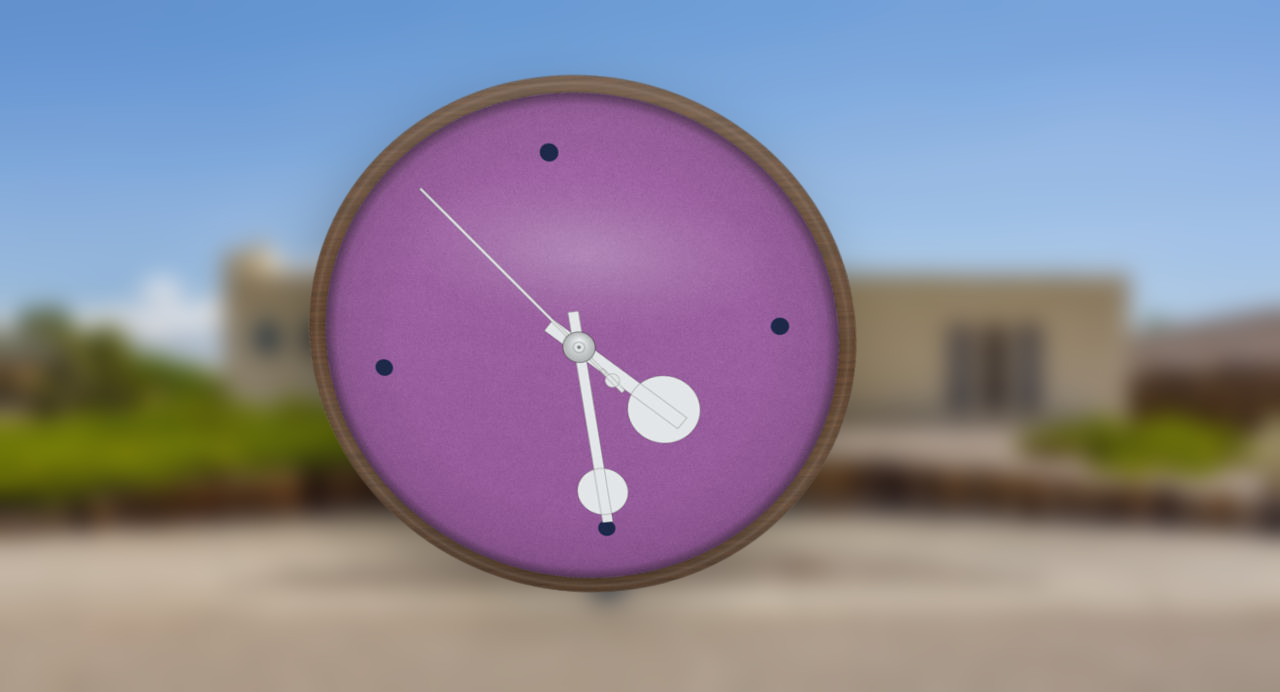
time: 4:29:54
